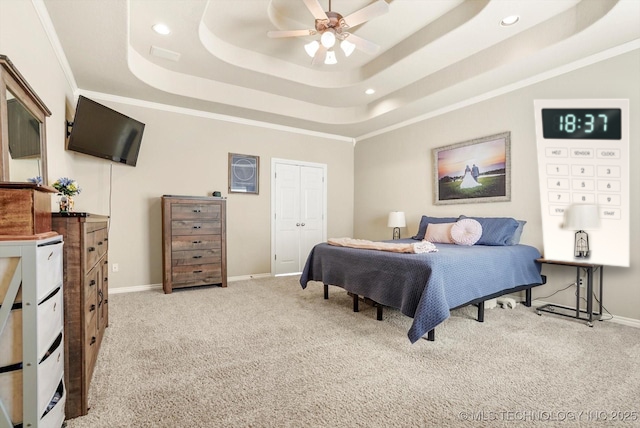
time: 18:37
